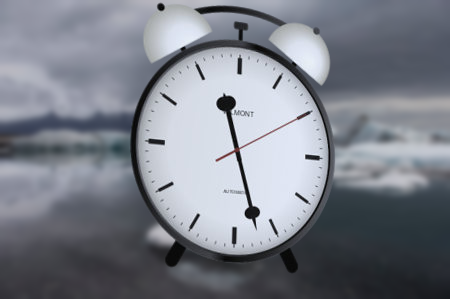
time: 11:27:10
